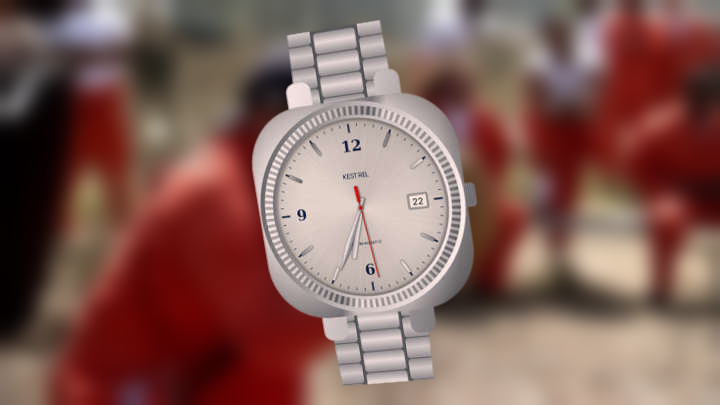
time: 6:34:29
